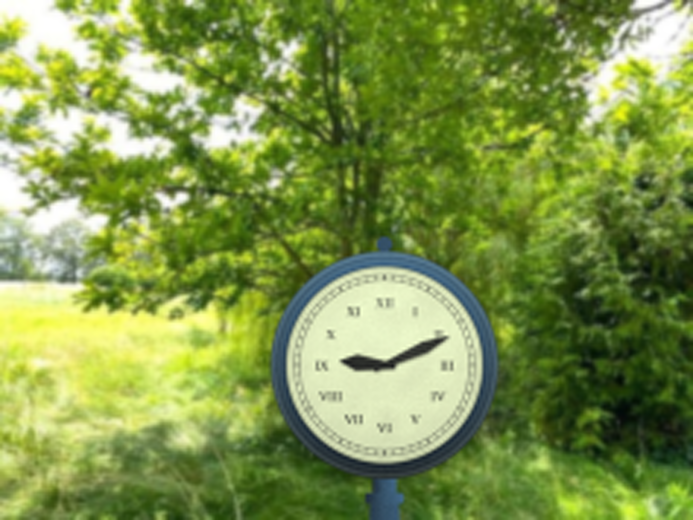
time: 9:11
